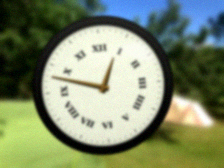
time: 12:48
